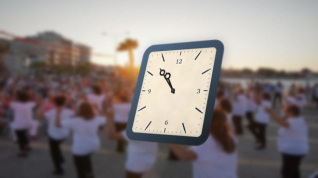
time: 10:53
